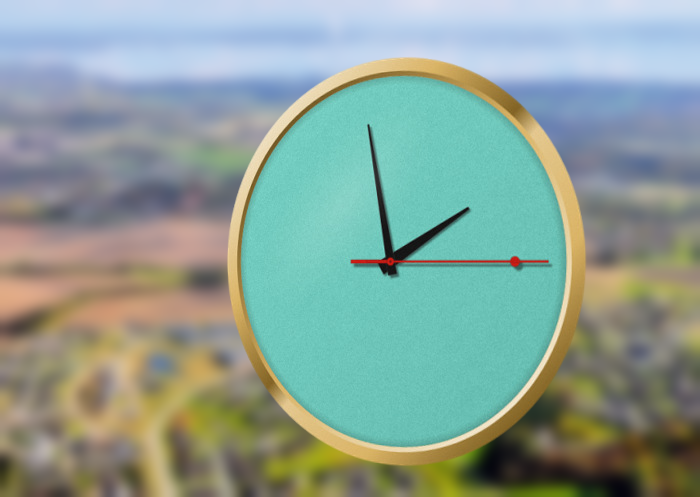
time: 1:58:15
